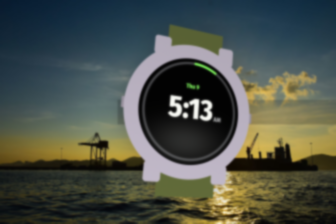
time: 5:13
